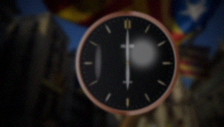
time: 6:00
